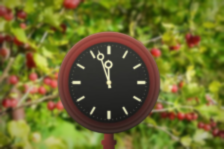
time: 11:57
